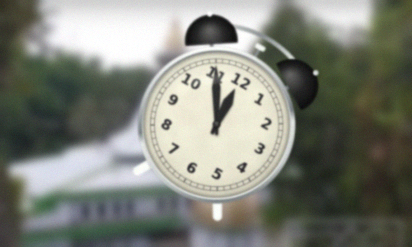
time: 11:55
